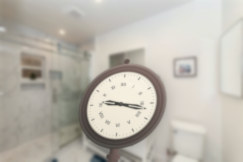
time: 9:17
